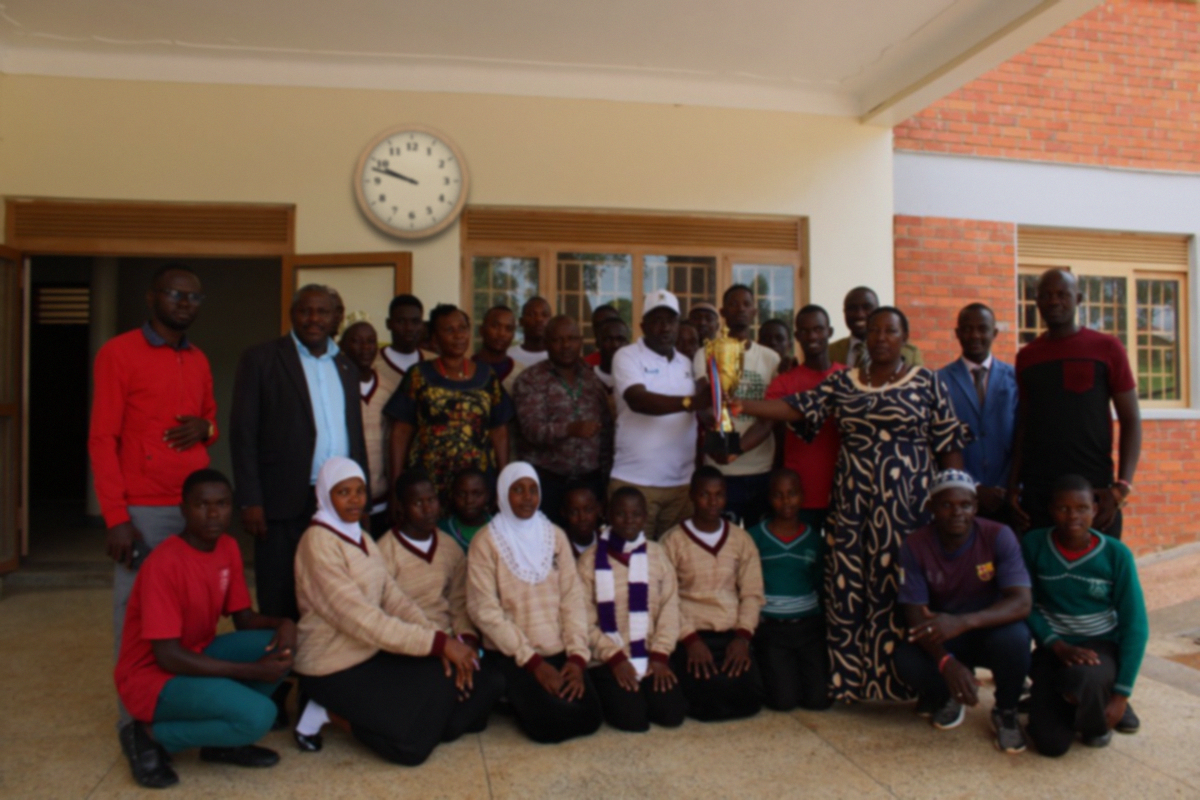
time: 9:48
